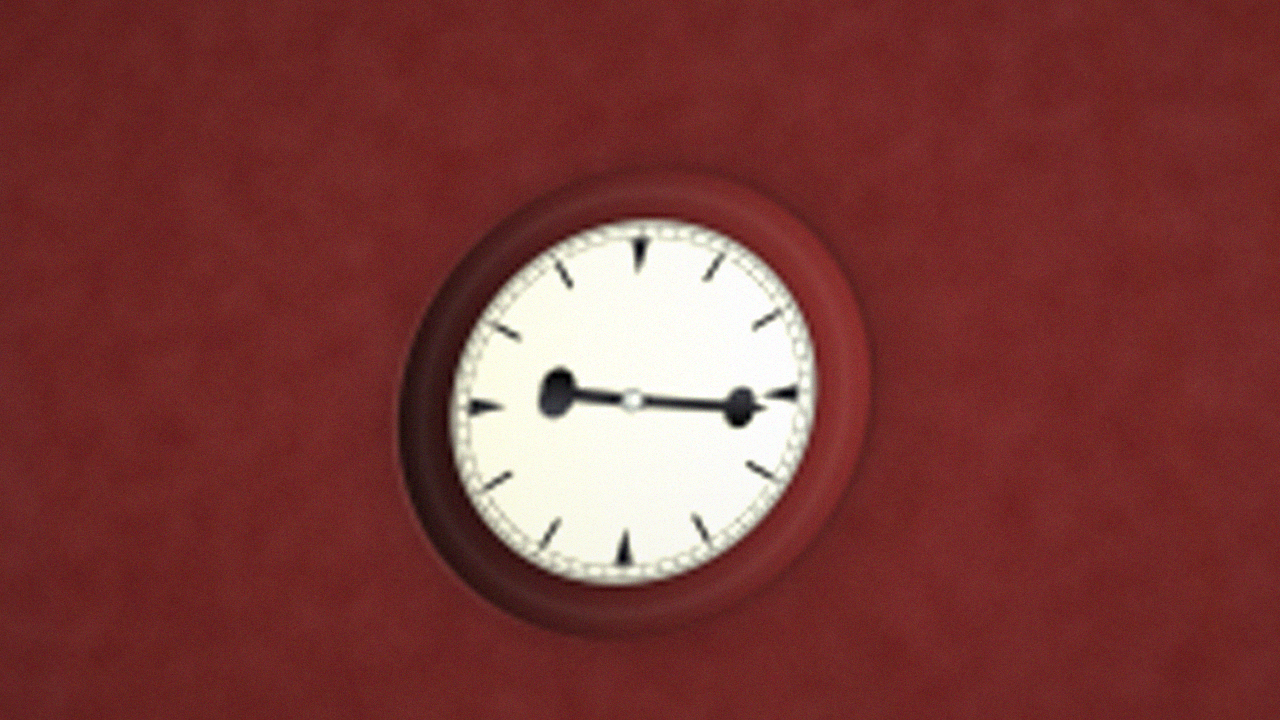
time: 9:16
